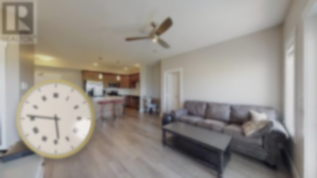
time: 5:46
